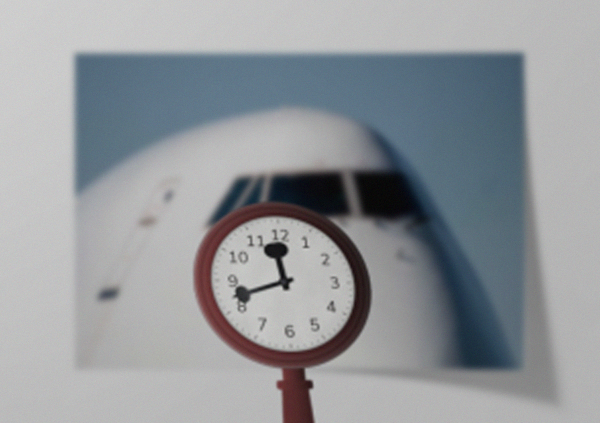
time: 11:42
